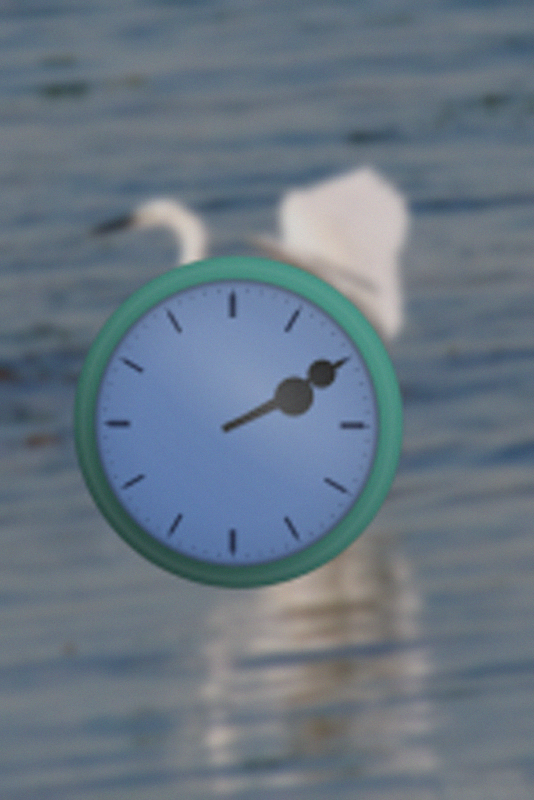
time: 2:10
